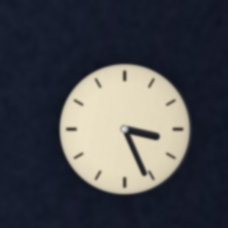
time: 3:26
